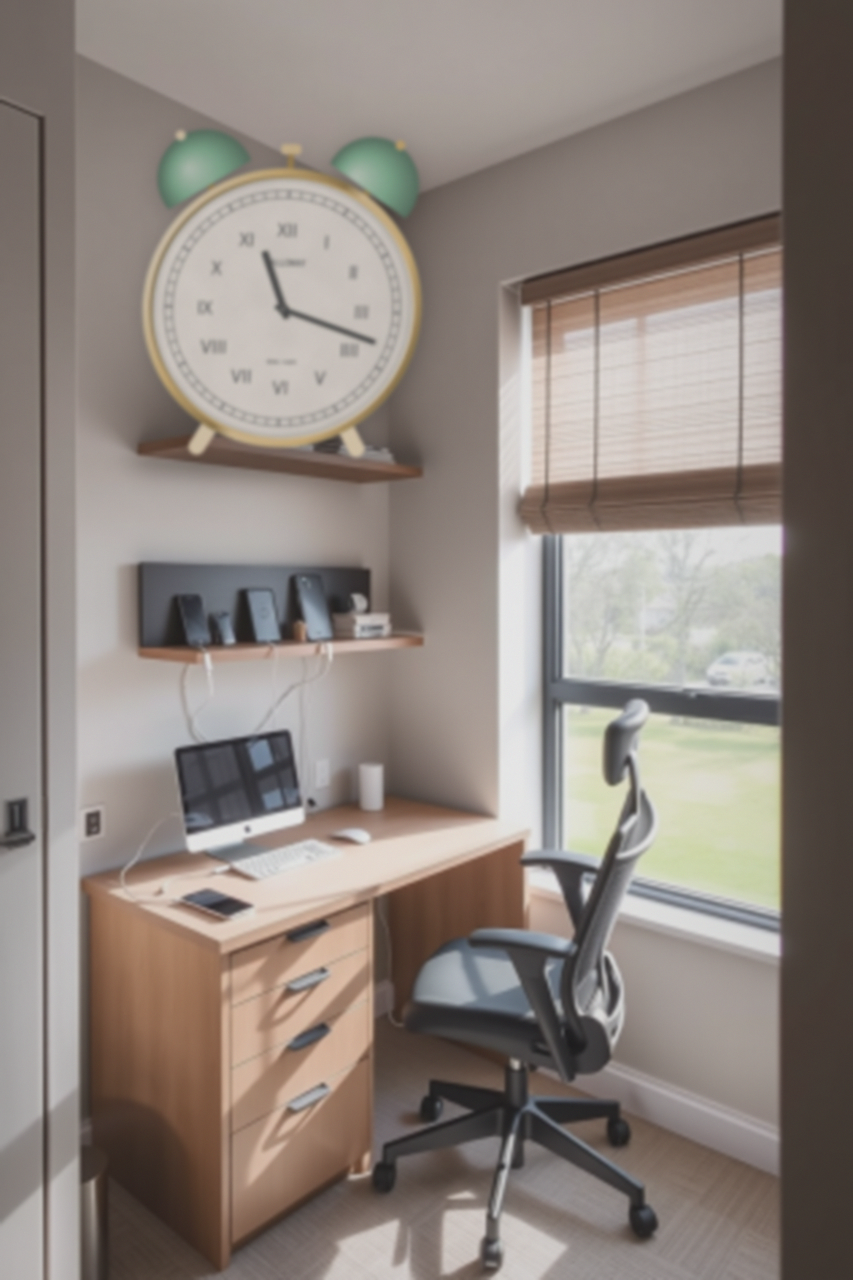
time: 11:18
